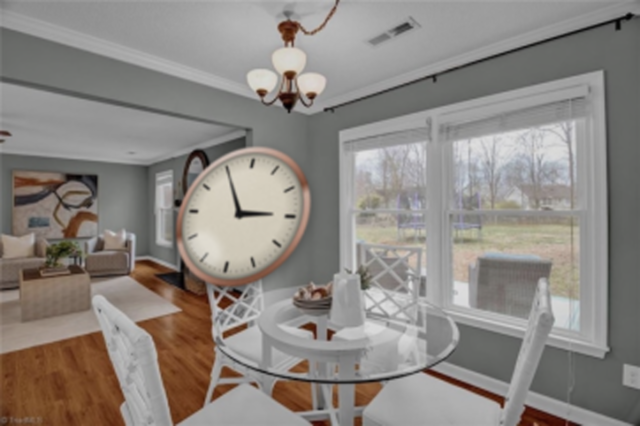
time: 2:55
